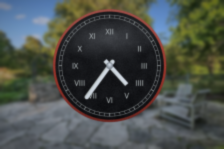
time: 4:36
